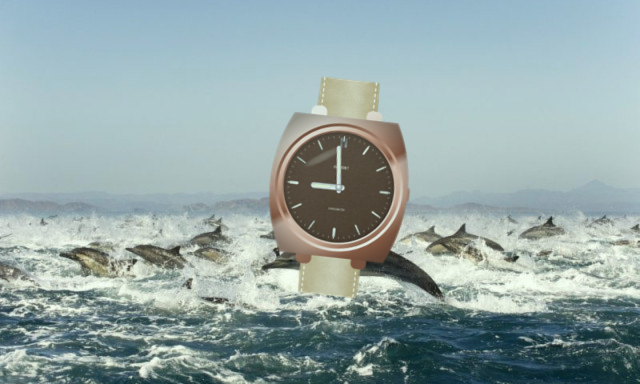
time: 8:59
